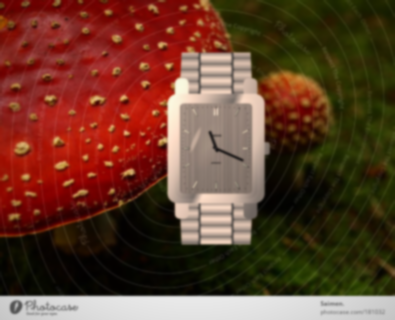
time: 11:19
